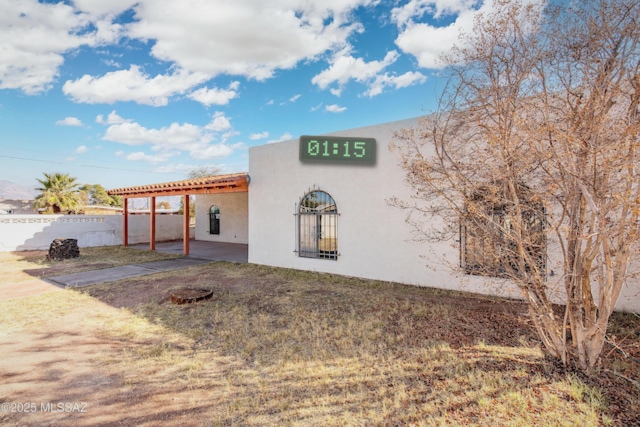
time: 1:15
